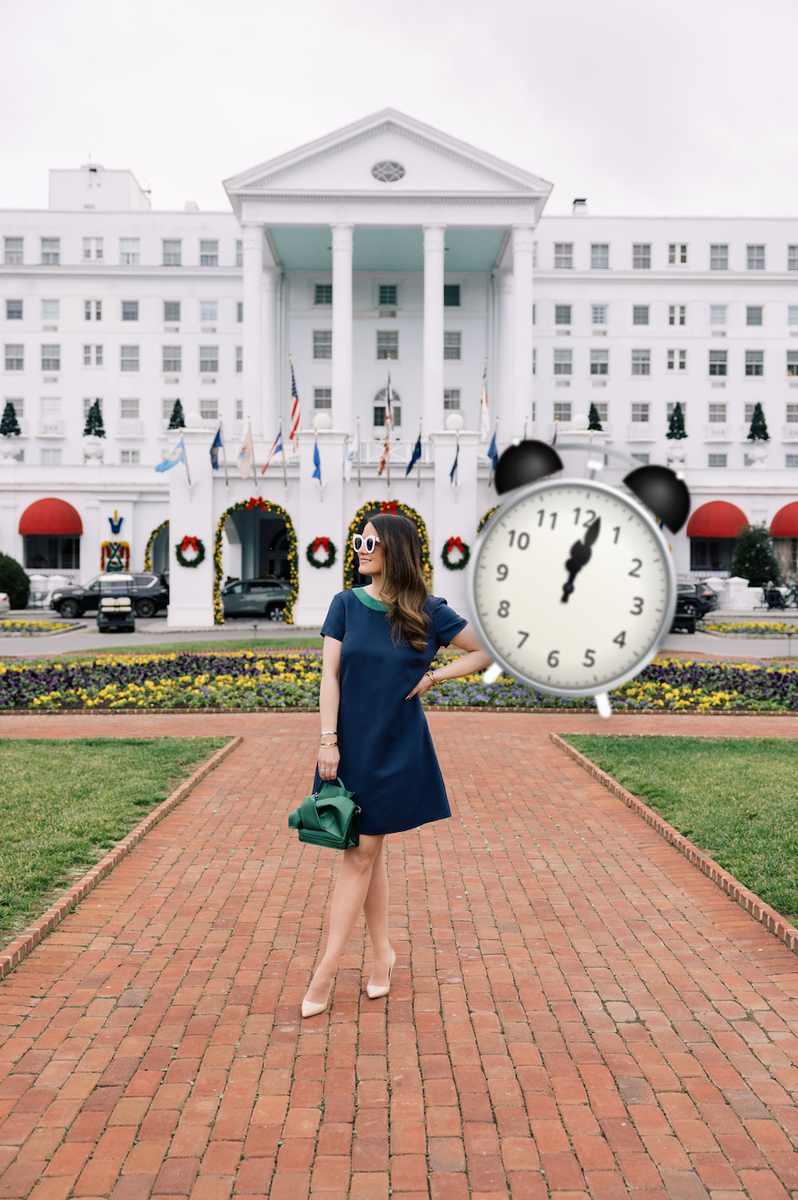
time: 12:02
